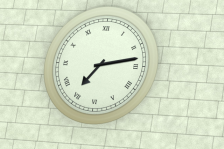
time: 7:13
